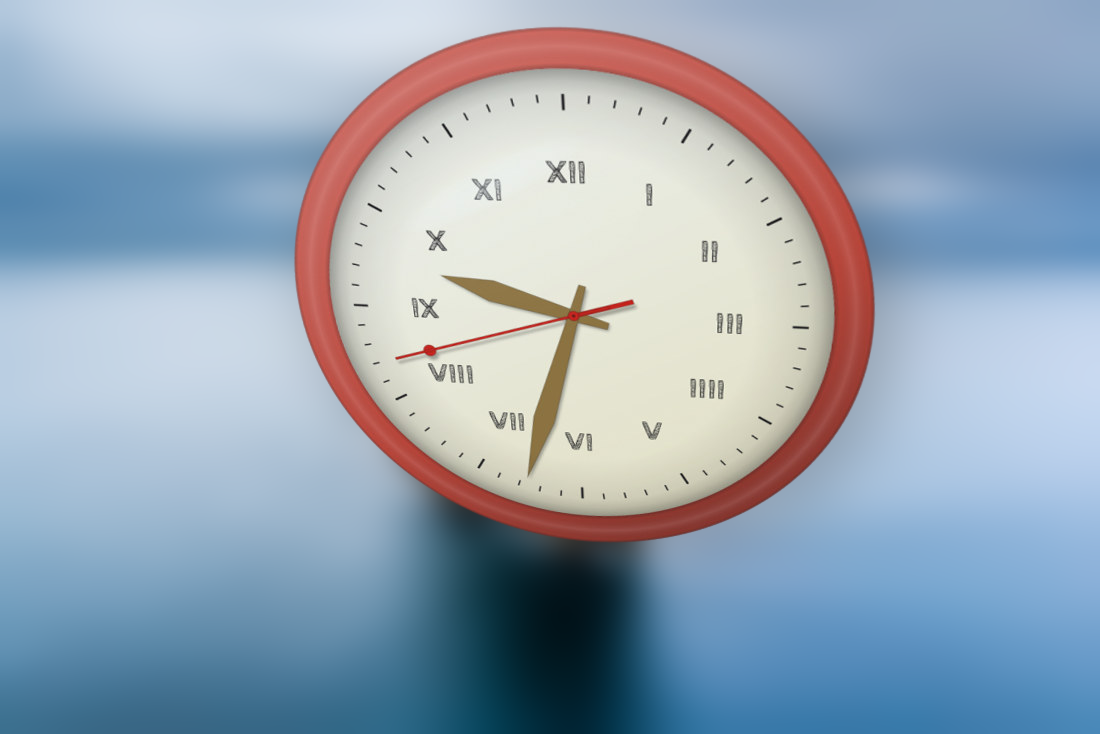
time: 9:32:42
